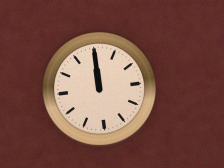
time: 12:00
